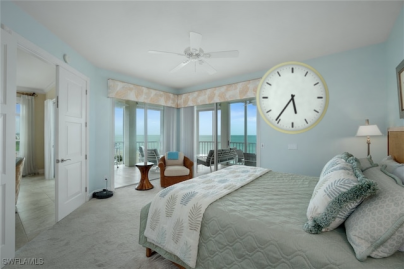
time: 5:36
